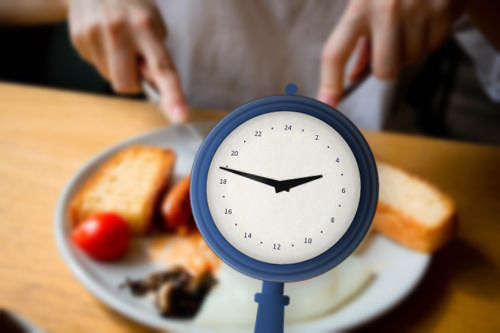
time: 4:47
